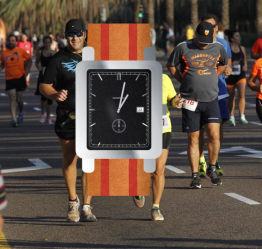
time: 1:02
